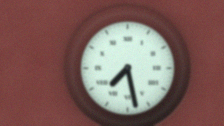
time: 7:28
